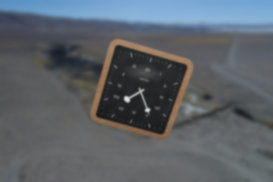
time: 7:24
